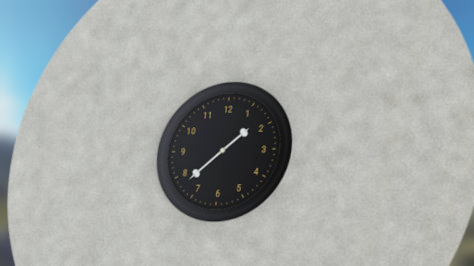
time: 1:38
